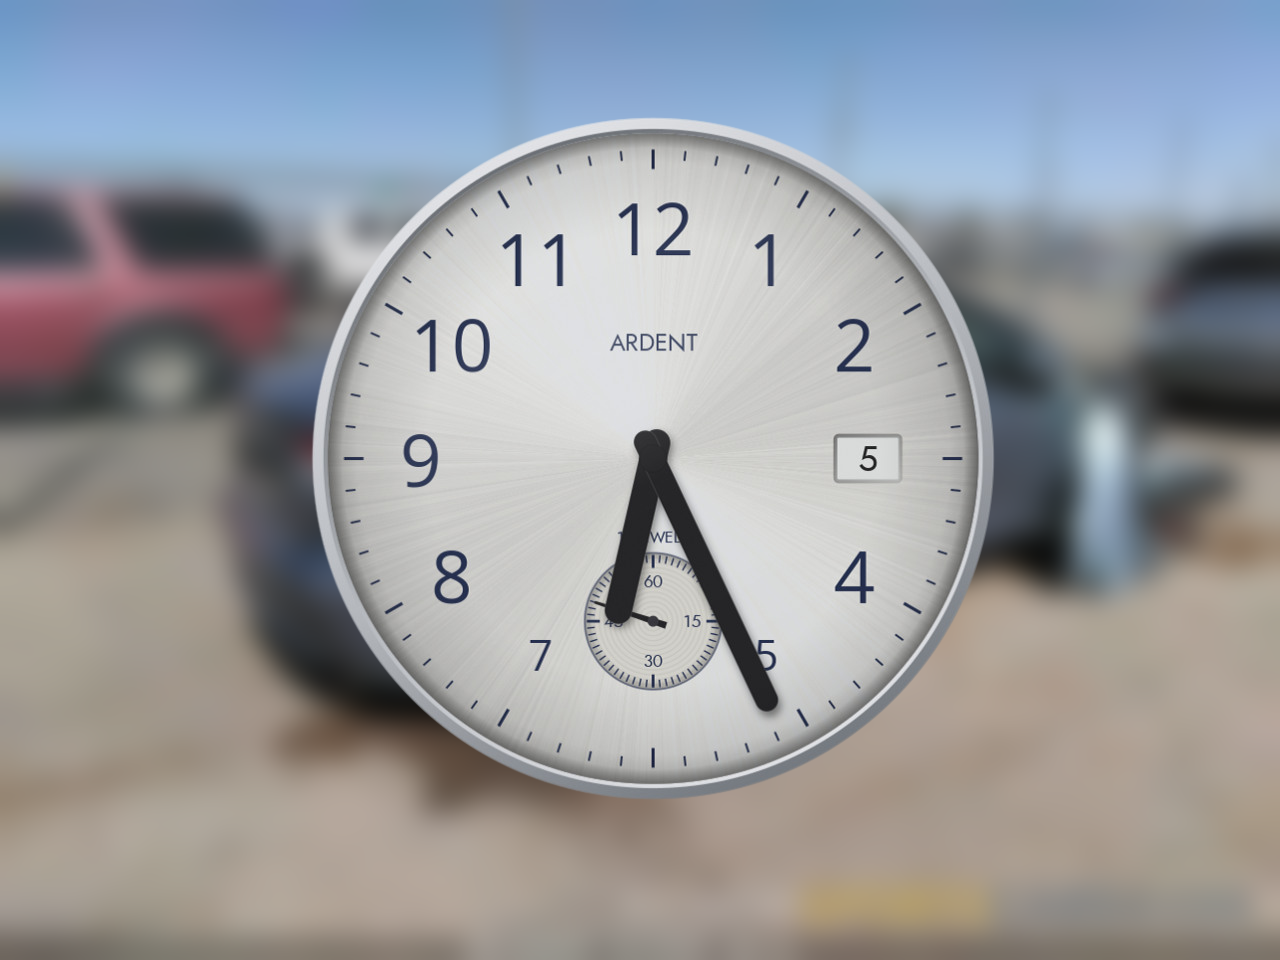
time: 6:25:48
